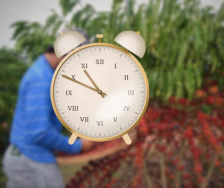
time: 10:49
